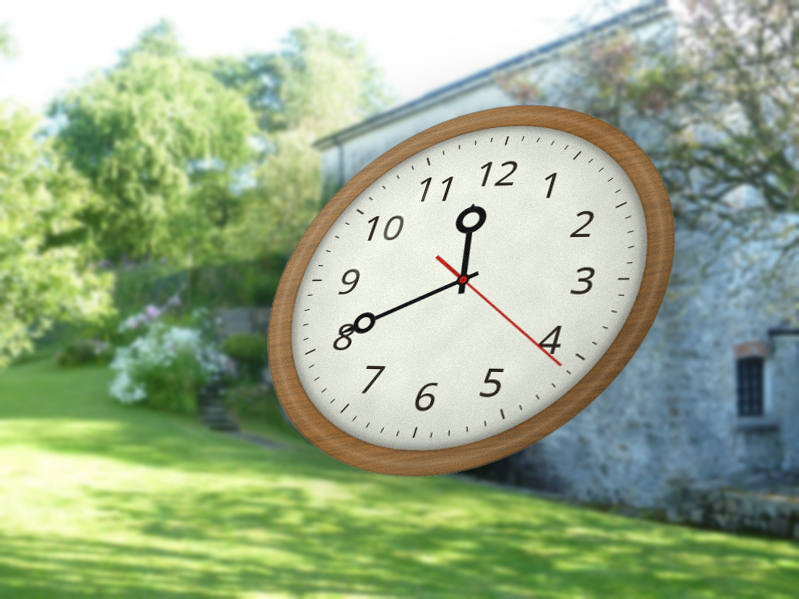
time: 11:40:21
